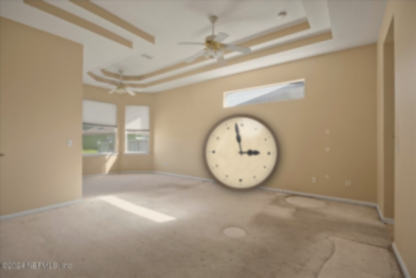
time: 2:58
